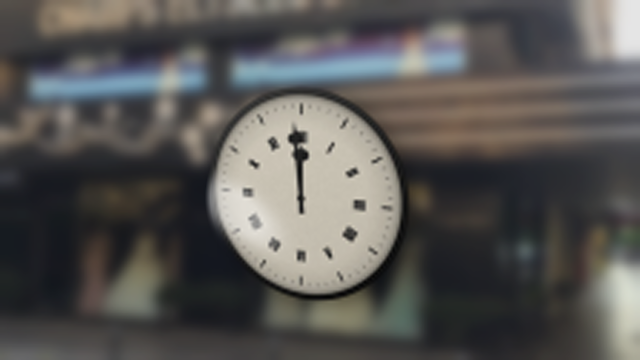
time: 11:59
